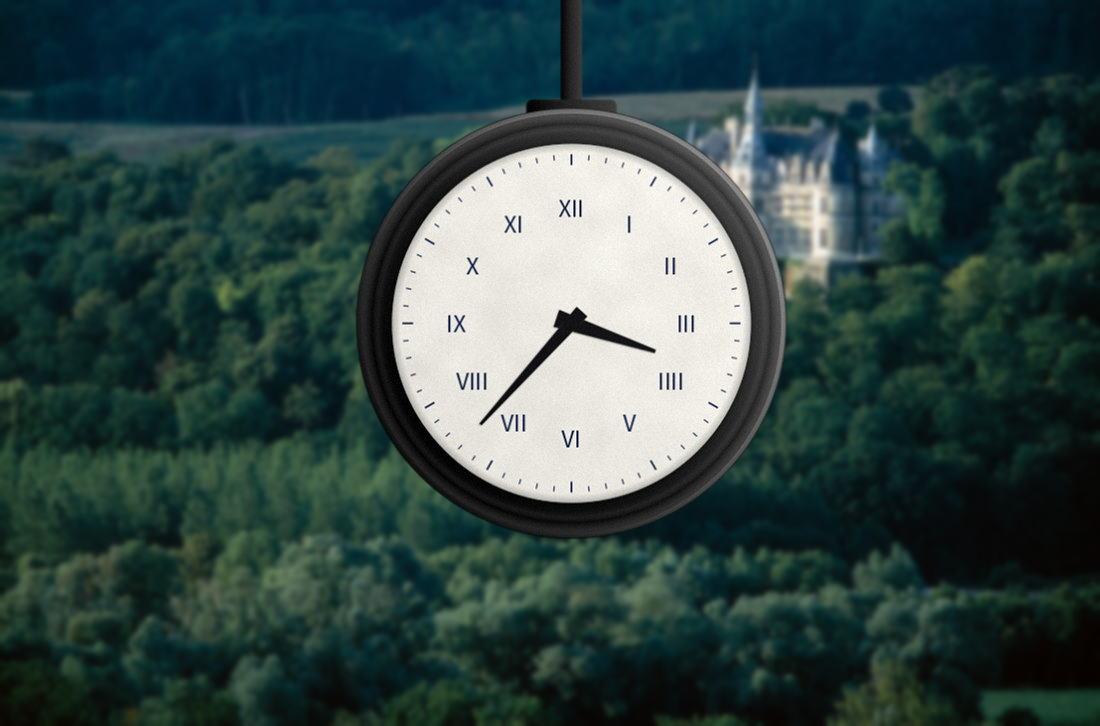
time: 3:37
